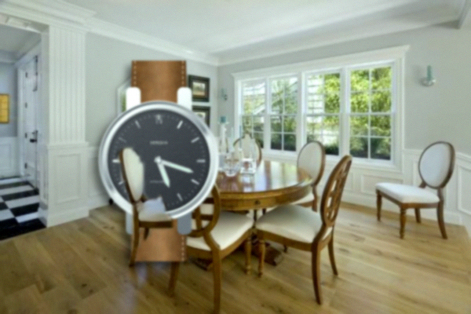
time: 5:18
